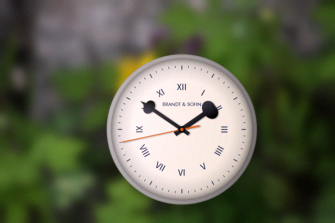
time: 1:50:43
